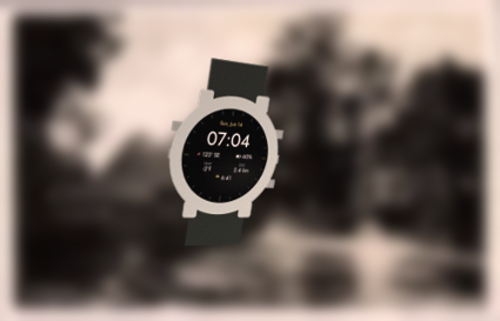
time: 7:04
